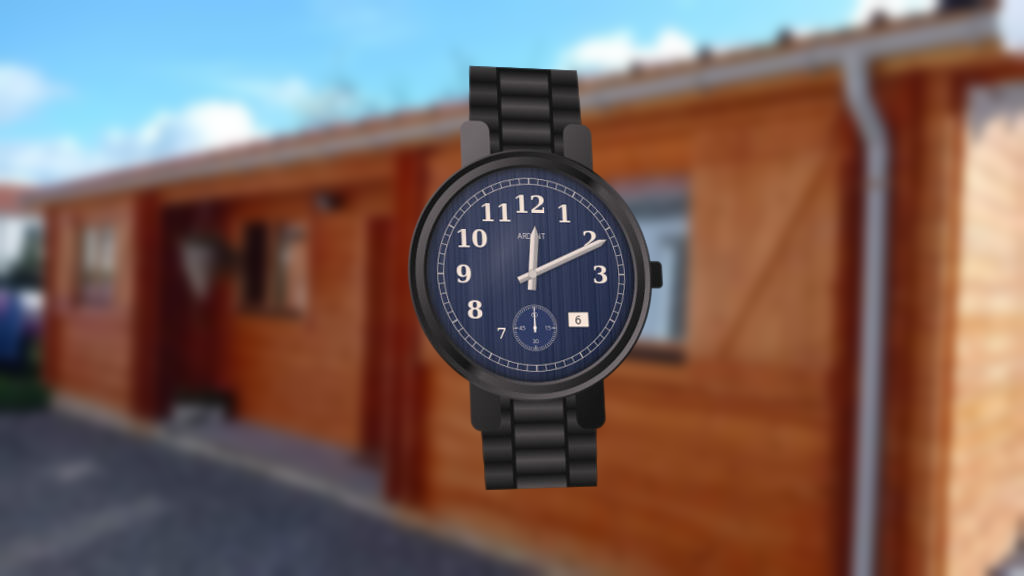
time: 12:11
